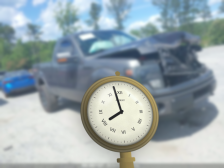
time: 7:58
